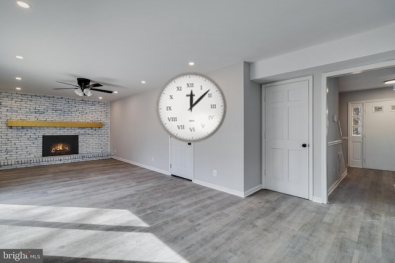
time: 12:08
